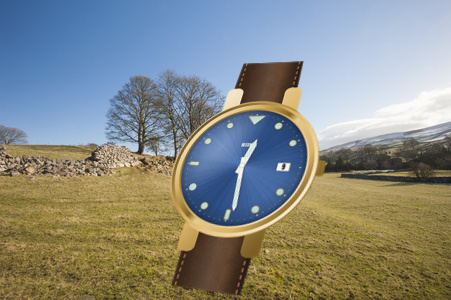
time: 12:29
